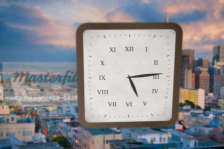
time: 5:14
